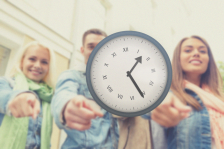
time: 1:26
